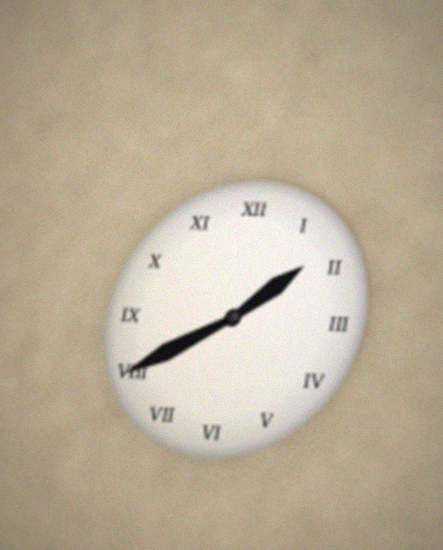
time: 1:40
